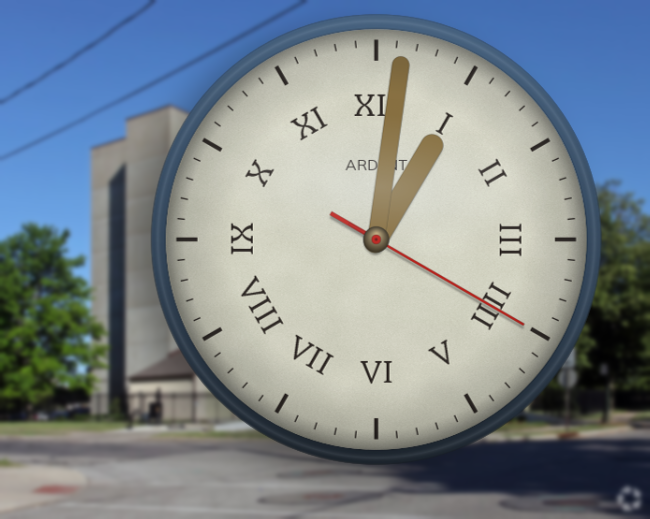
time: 1:01:20
